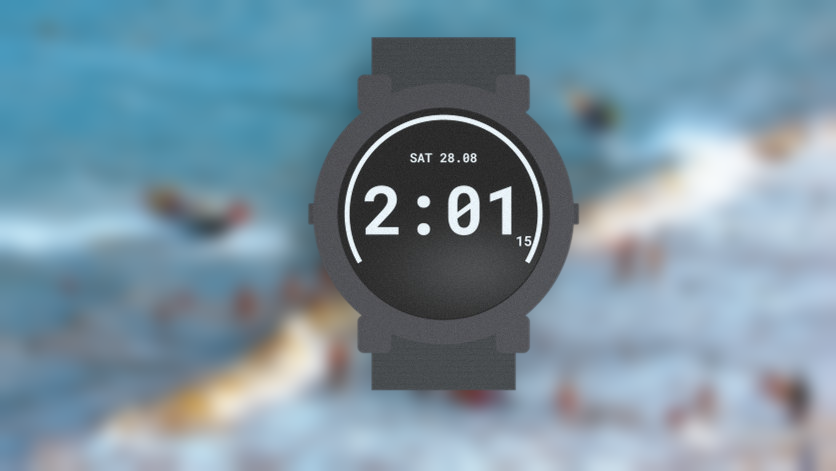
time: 2:01:15
